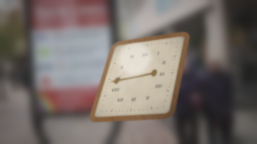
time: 2:44
